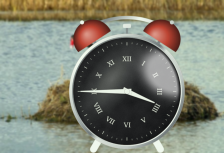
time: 3:45
